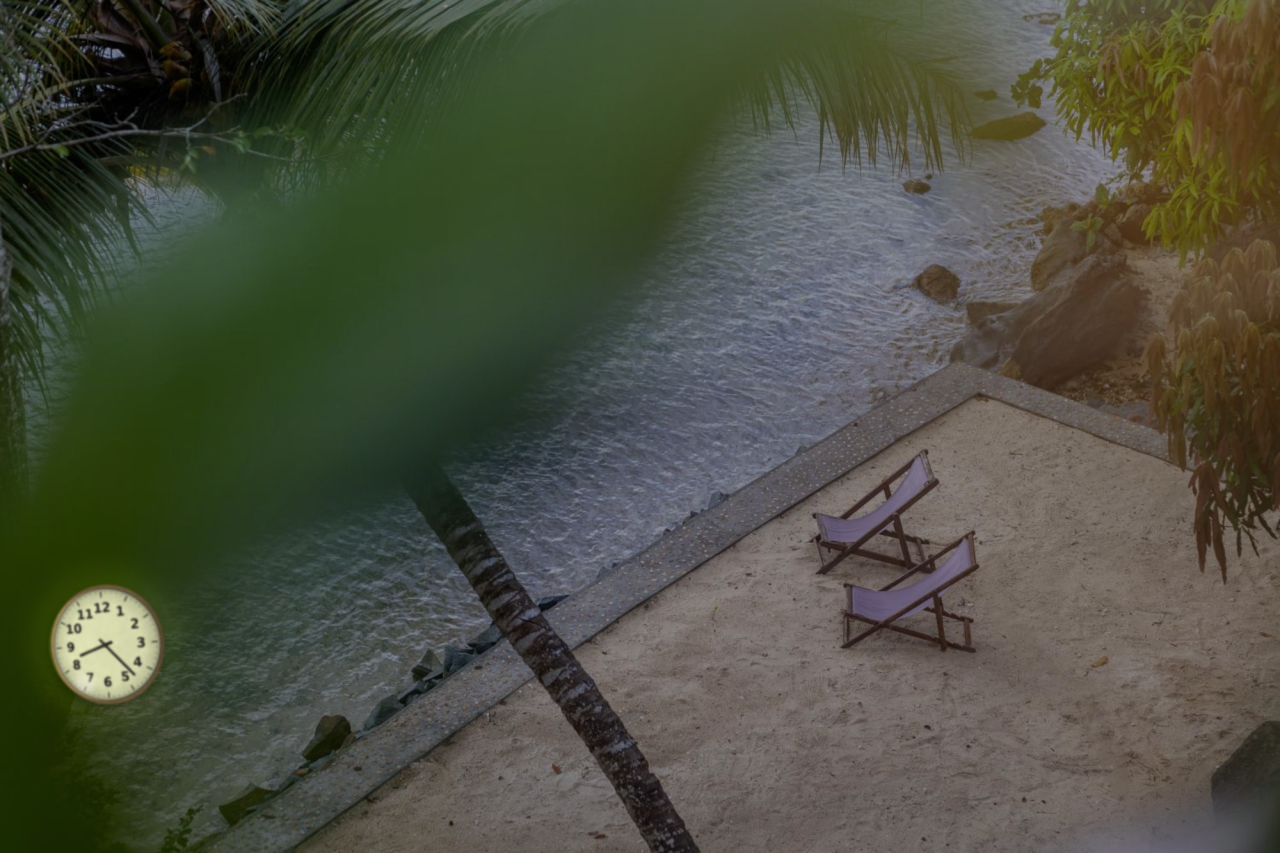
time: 8:23
